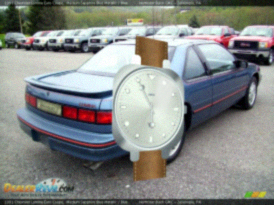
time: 5:55
